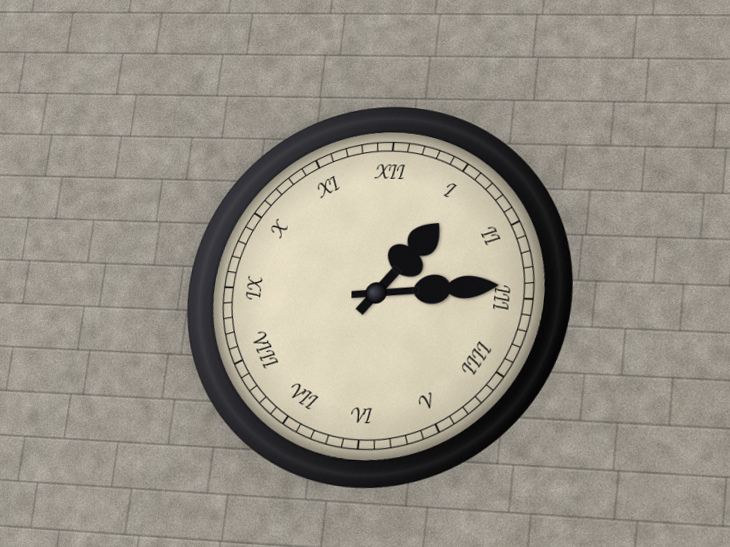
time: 1:14
